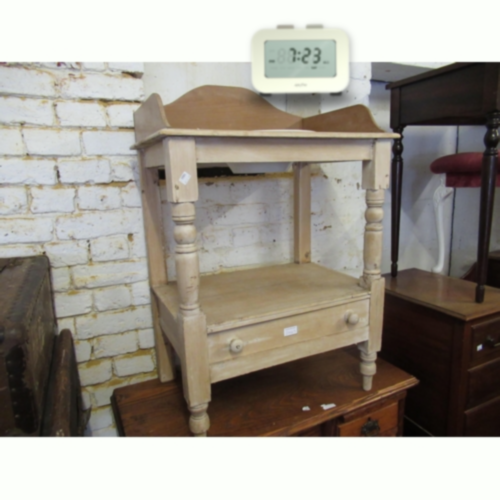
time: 7:23
